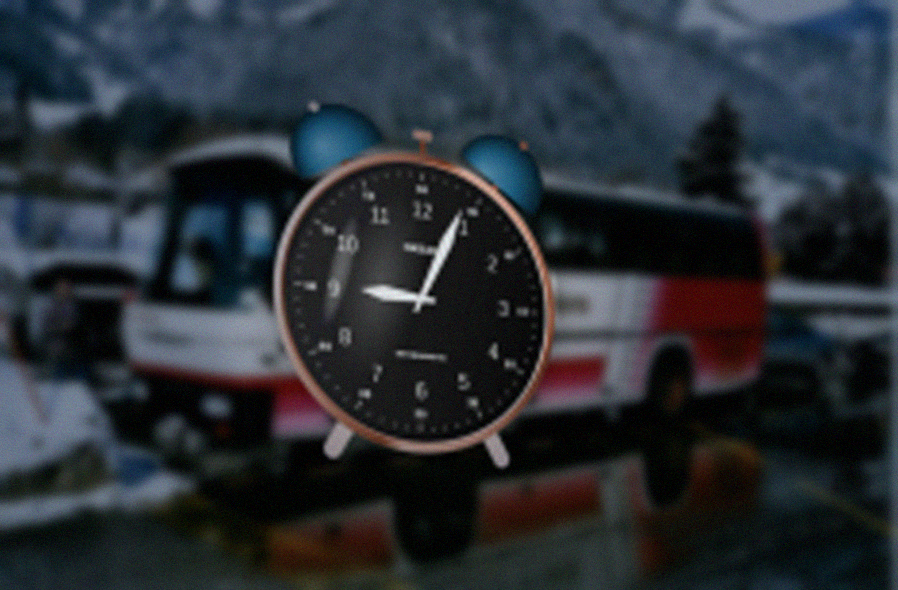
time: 9:04
